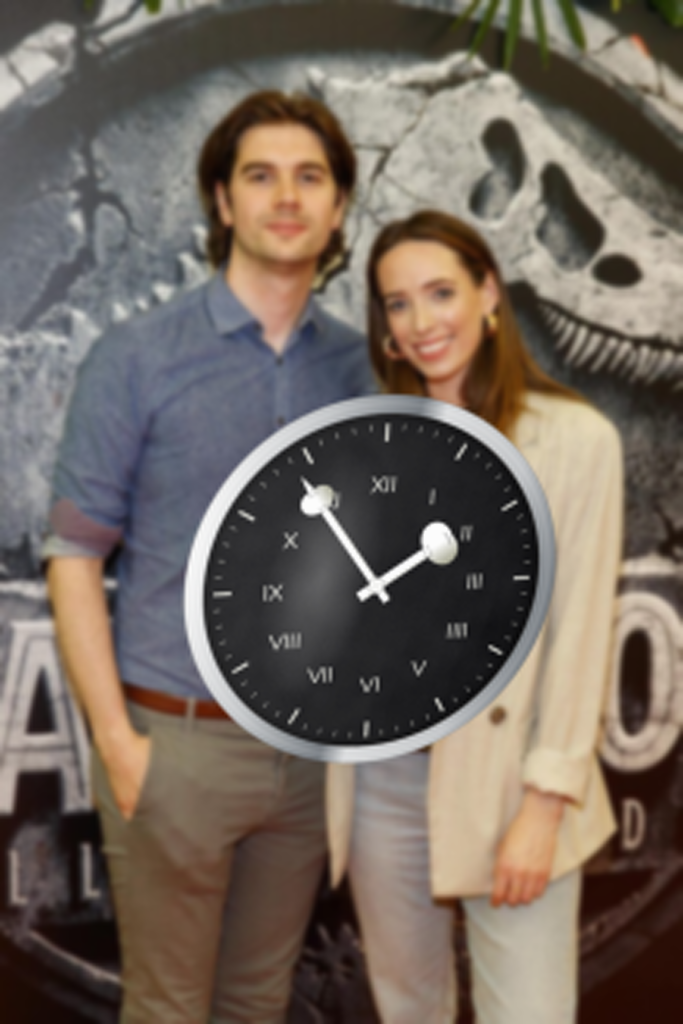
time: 1:54
